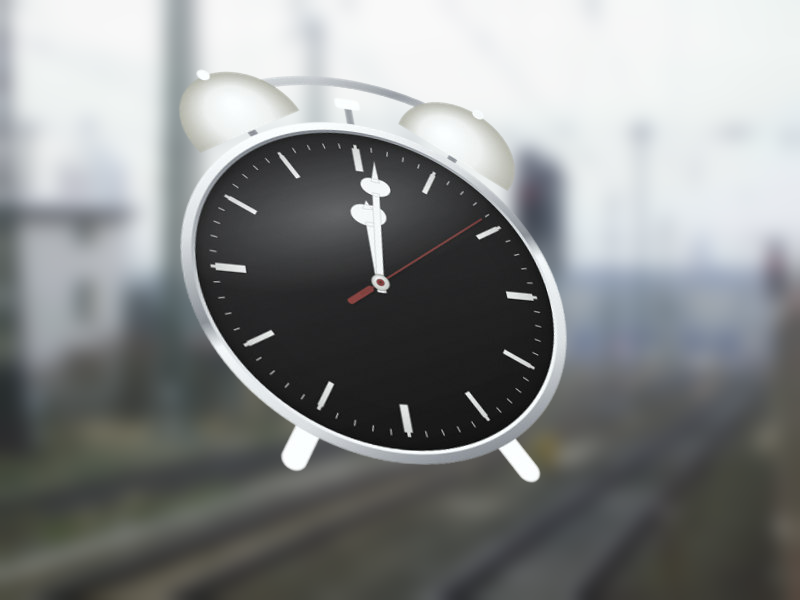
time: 12:01:09
